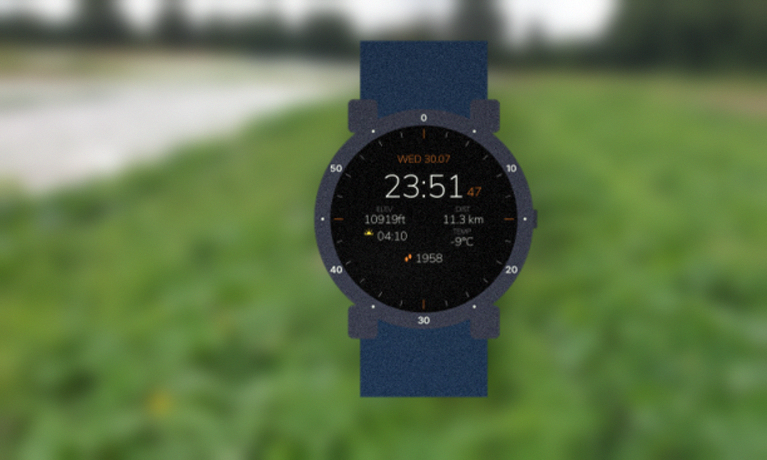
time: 23:51:47
